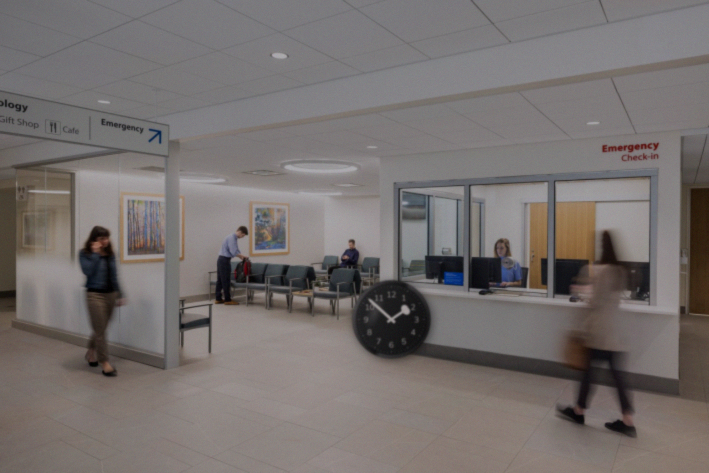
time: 1:52
